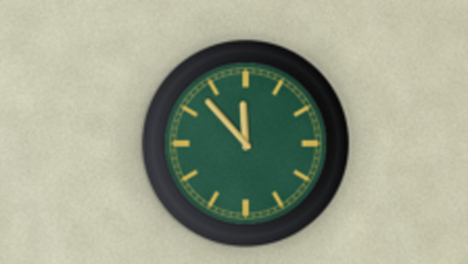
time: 11:53
